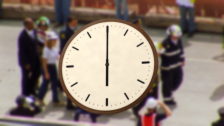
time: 6:00
